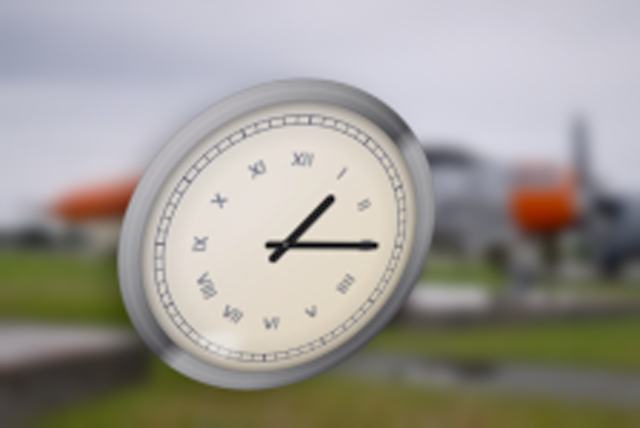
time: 1:15
